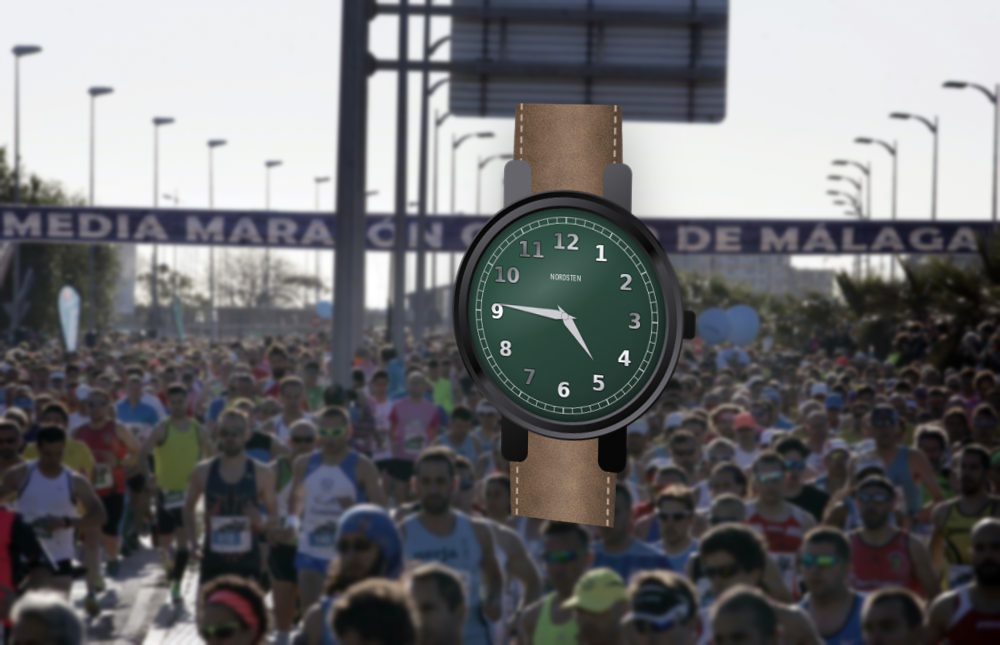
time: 4:46
